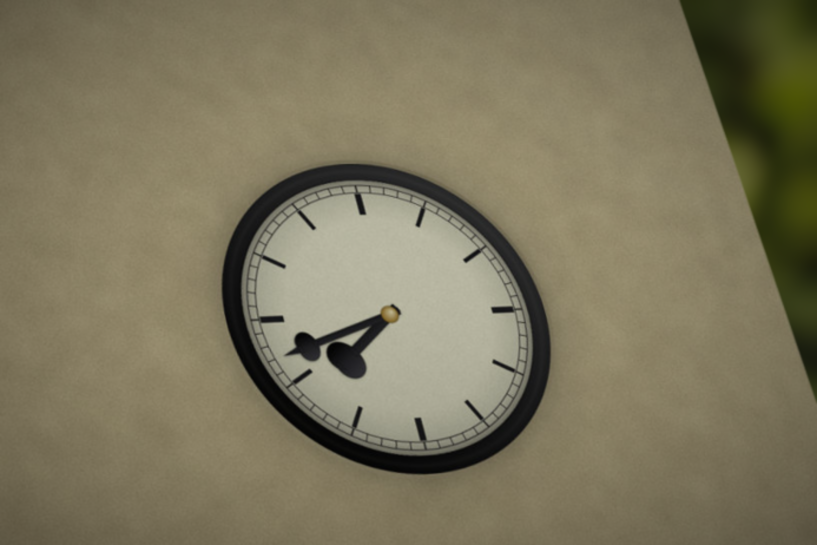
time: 7:42
